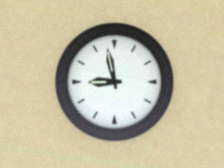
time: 8:58
